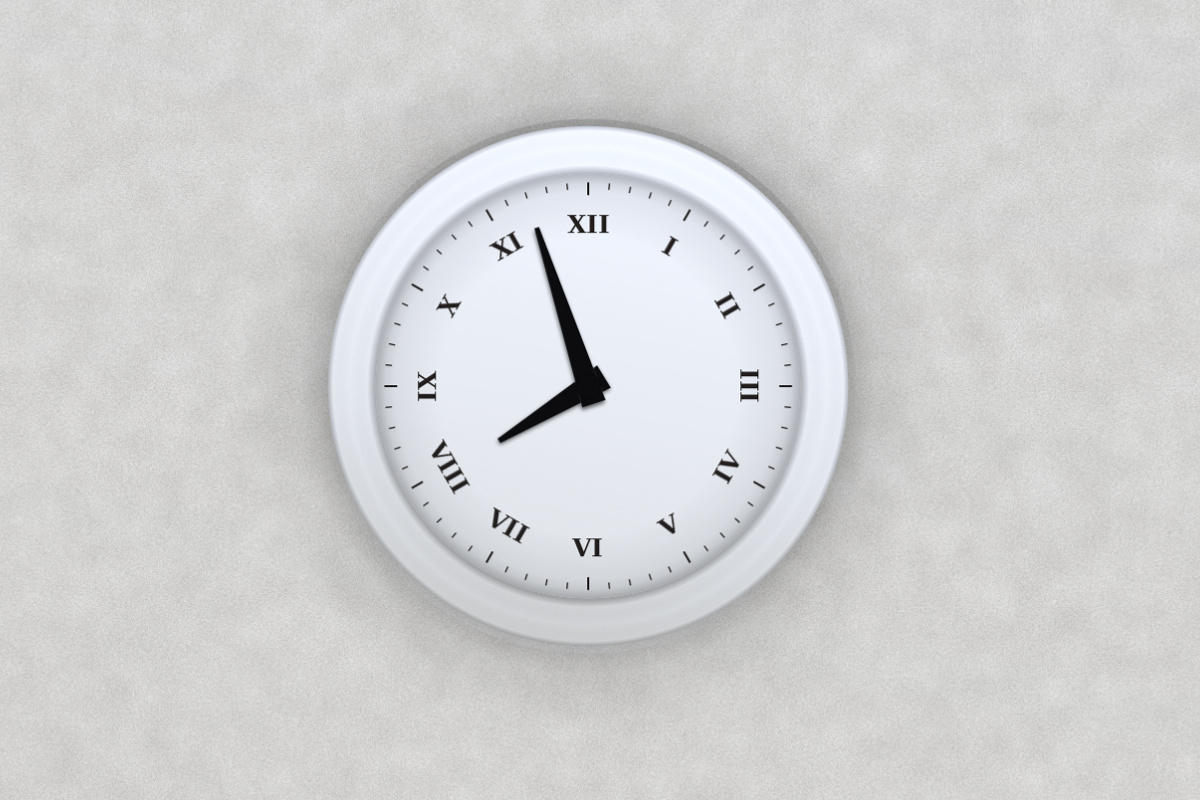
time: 7:57
